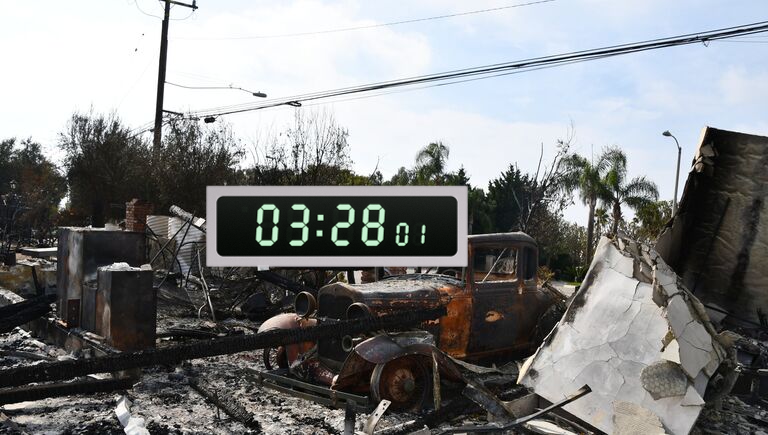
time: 3:28:01
